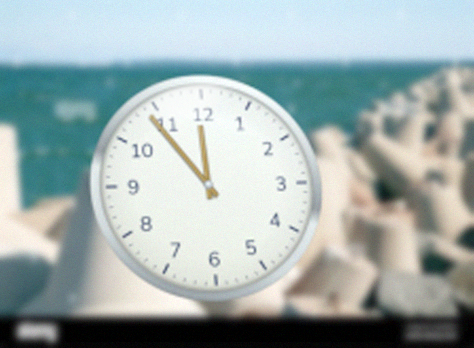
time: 11:54
